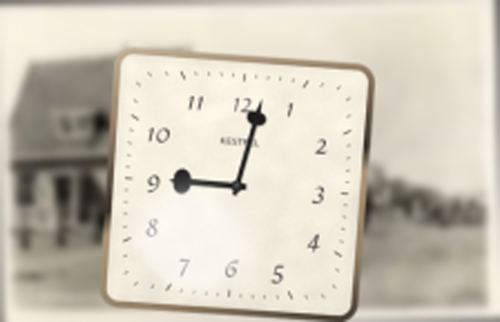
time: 9:02
